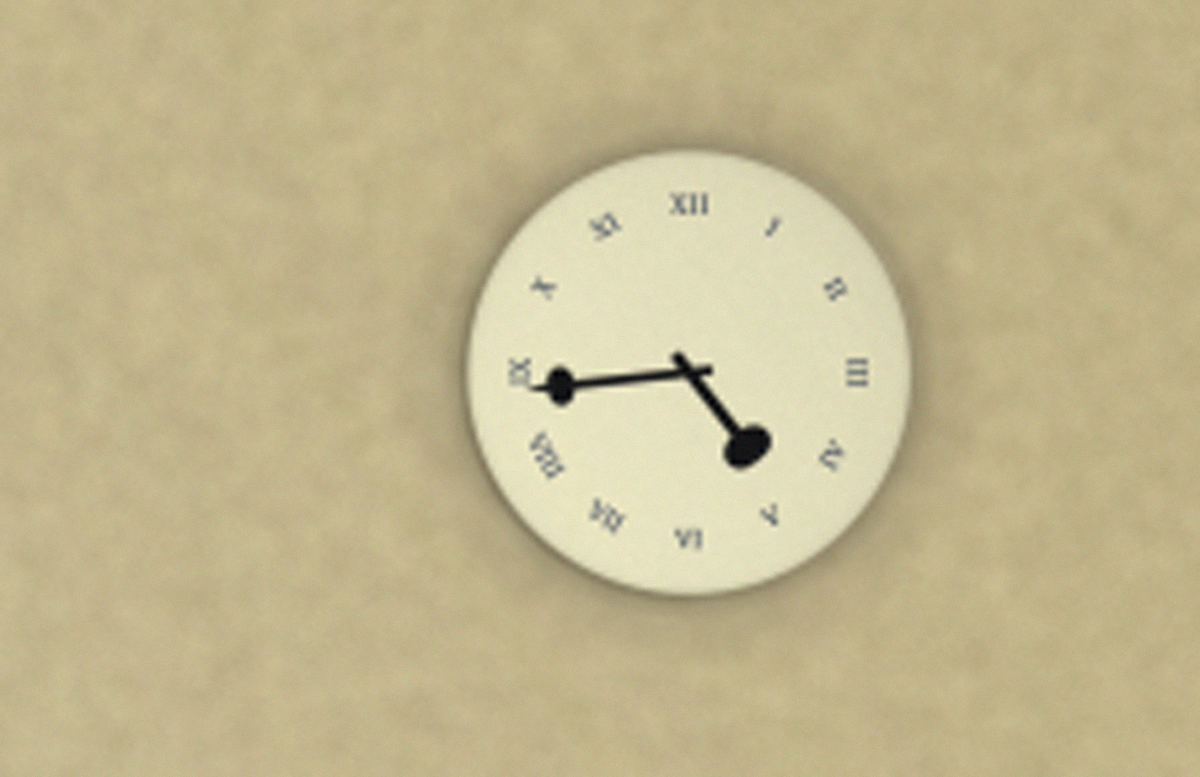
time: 4:44
